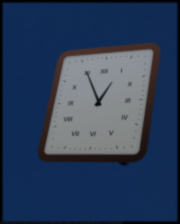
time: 12:55
